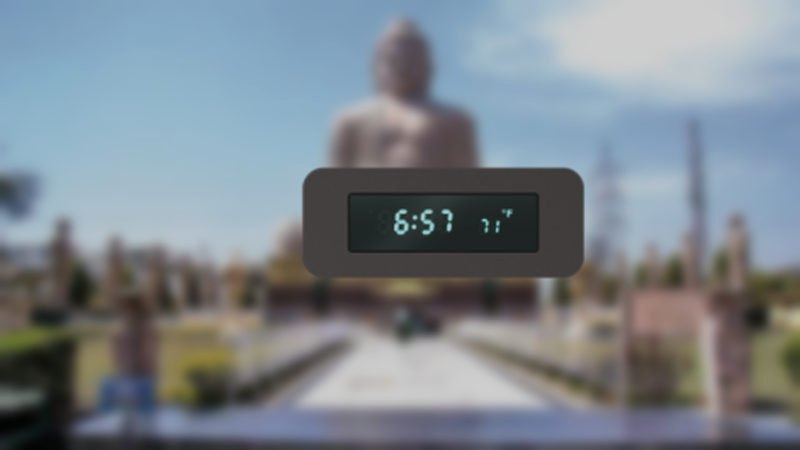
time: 6:57
